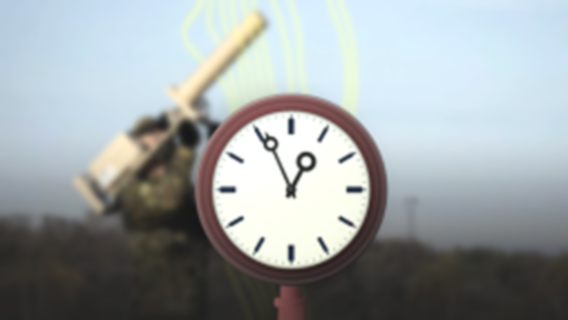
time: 12:56
